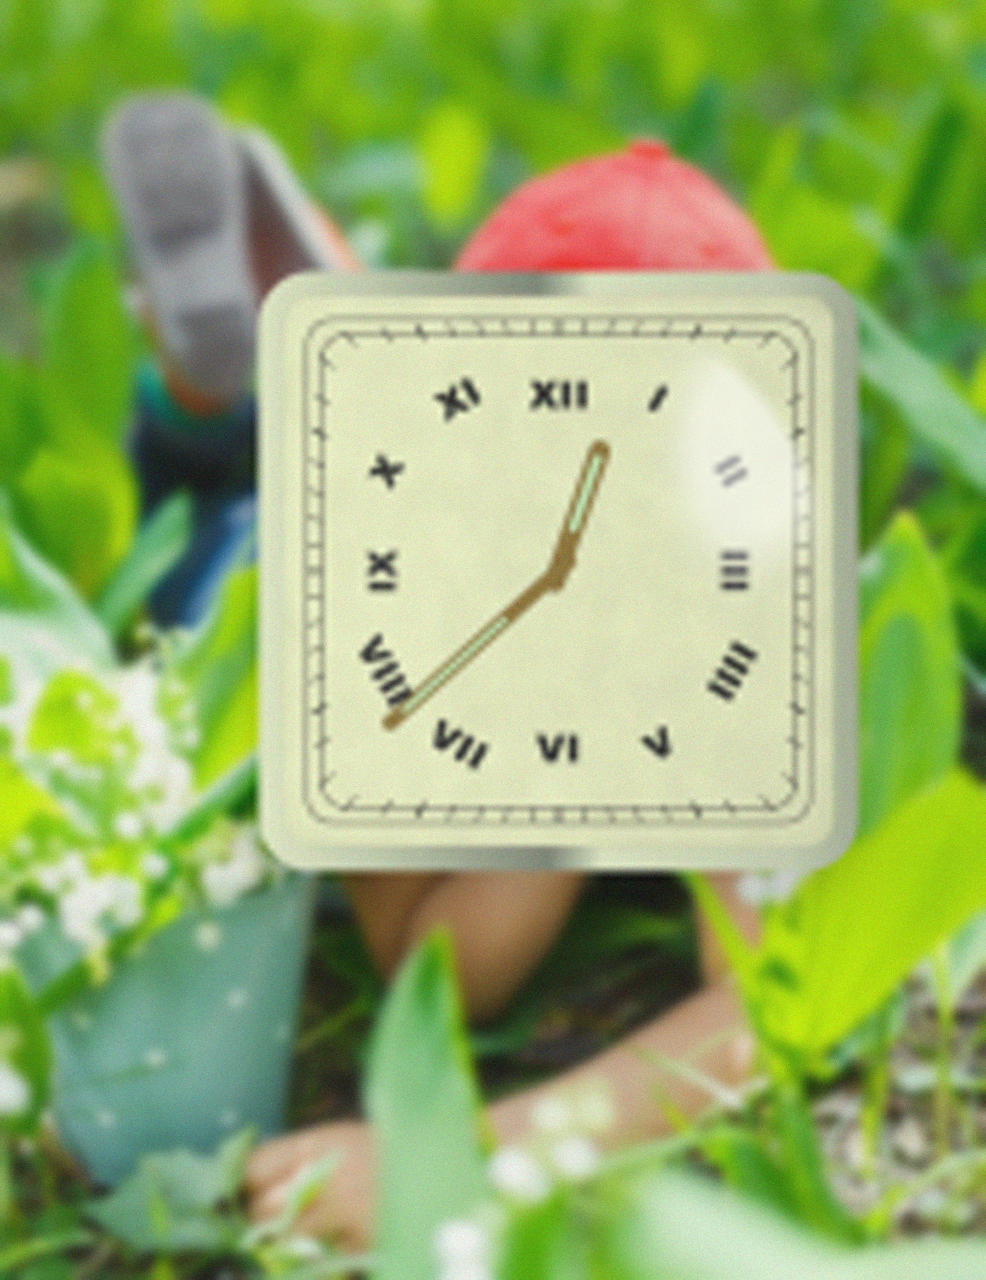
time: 12:38
